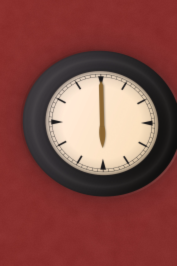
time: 6:00
